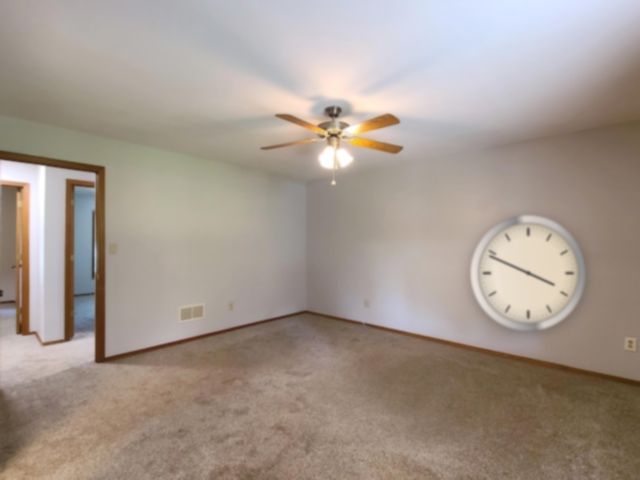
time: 3:49
